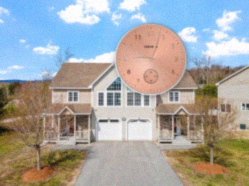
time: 9:03
